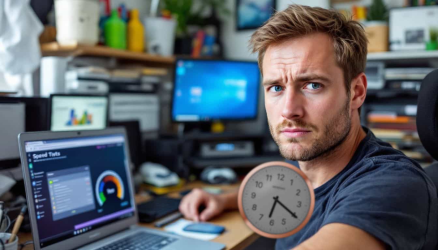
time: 6:20
